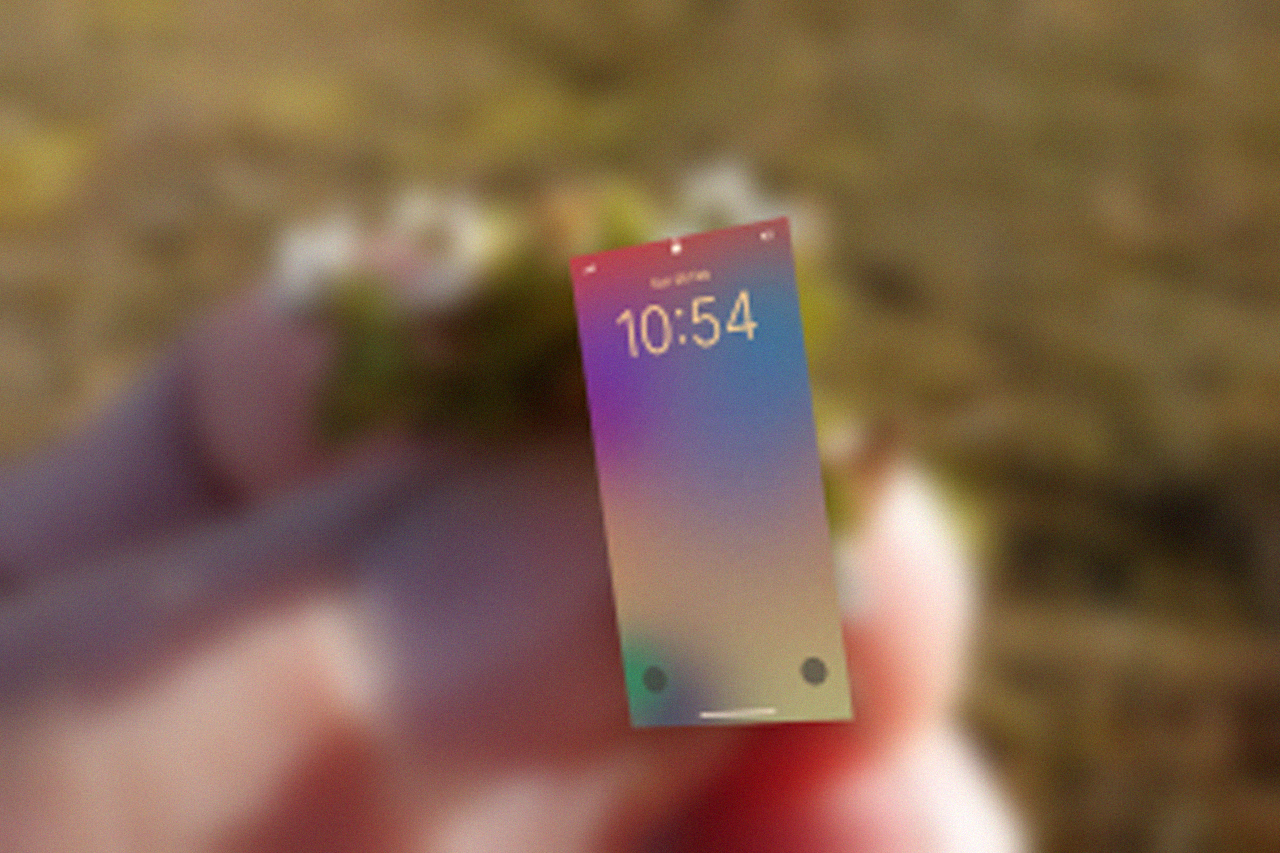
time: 10:54
